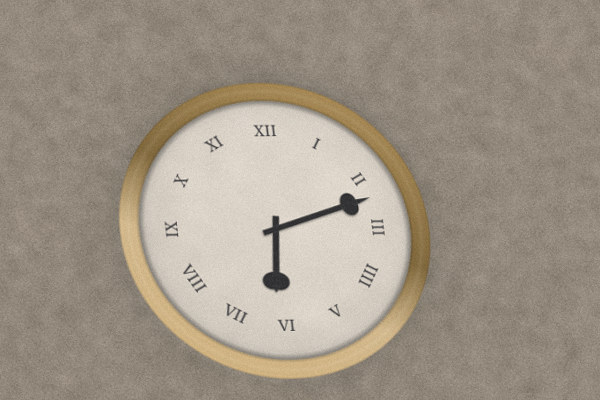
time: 6:12
